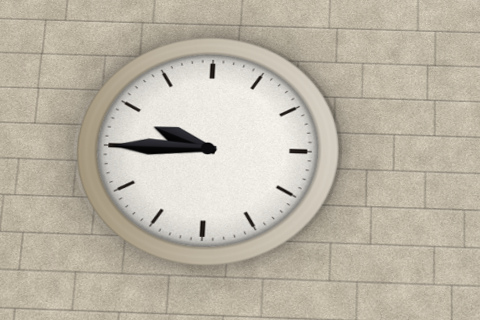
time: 9:45
